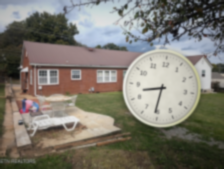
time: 8:31
